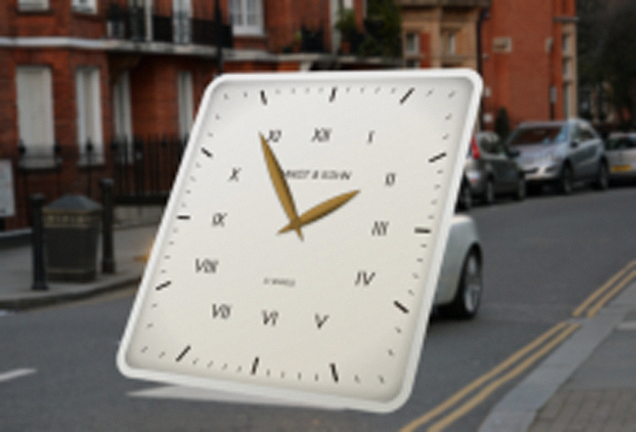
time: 1:54
